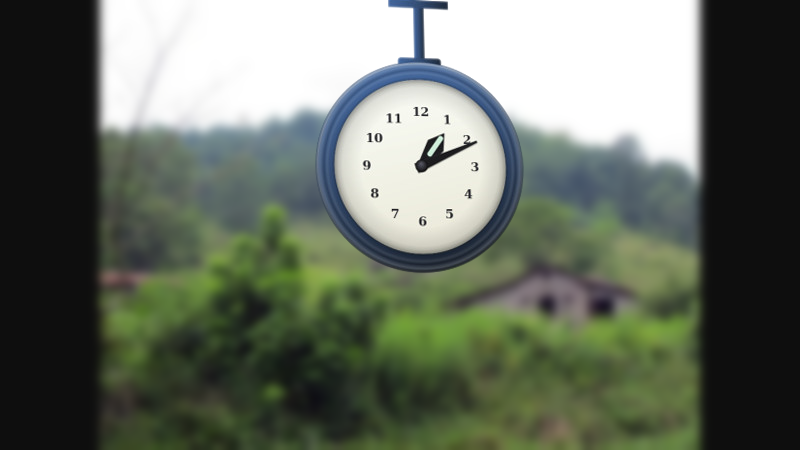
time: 1:11
